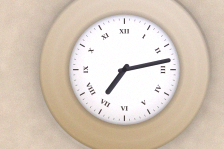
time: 7:13
